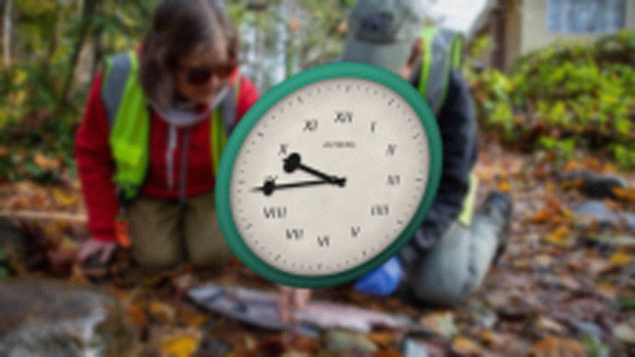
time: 9:44
